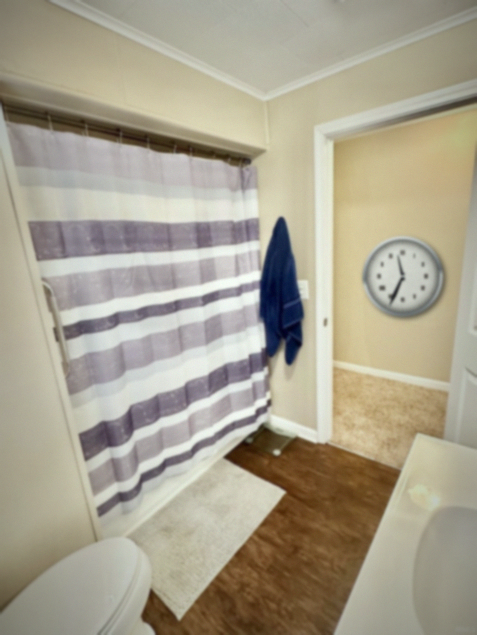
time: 11:34
